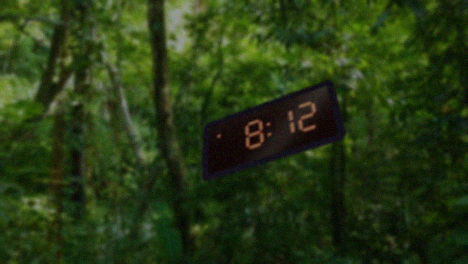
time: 8:12
